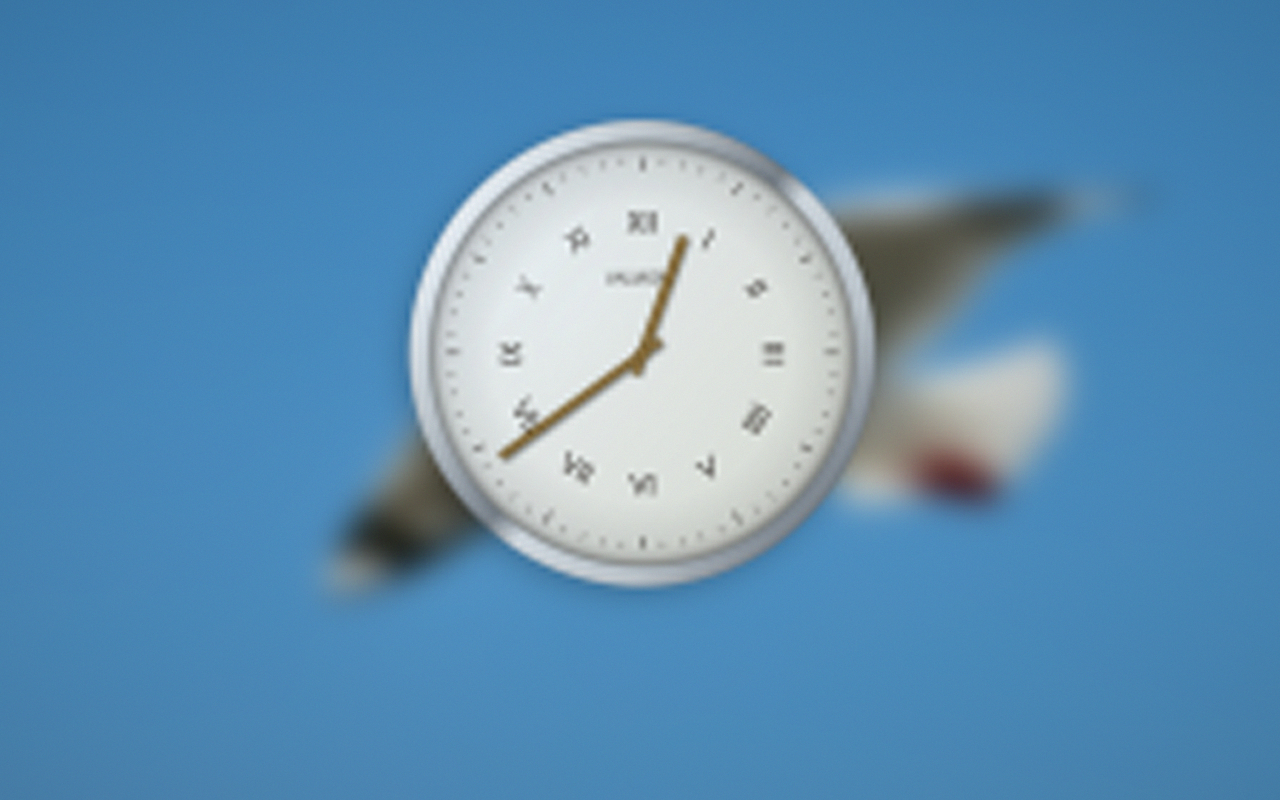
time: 12:39
